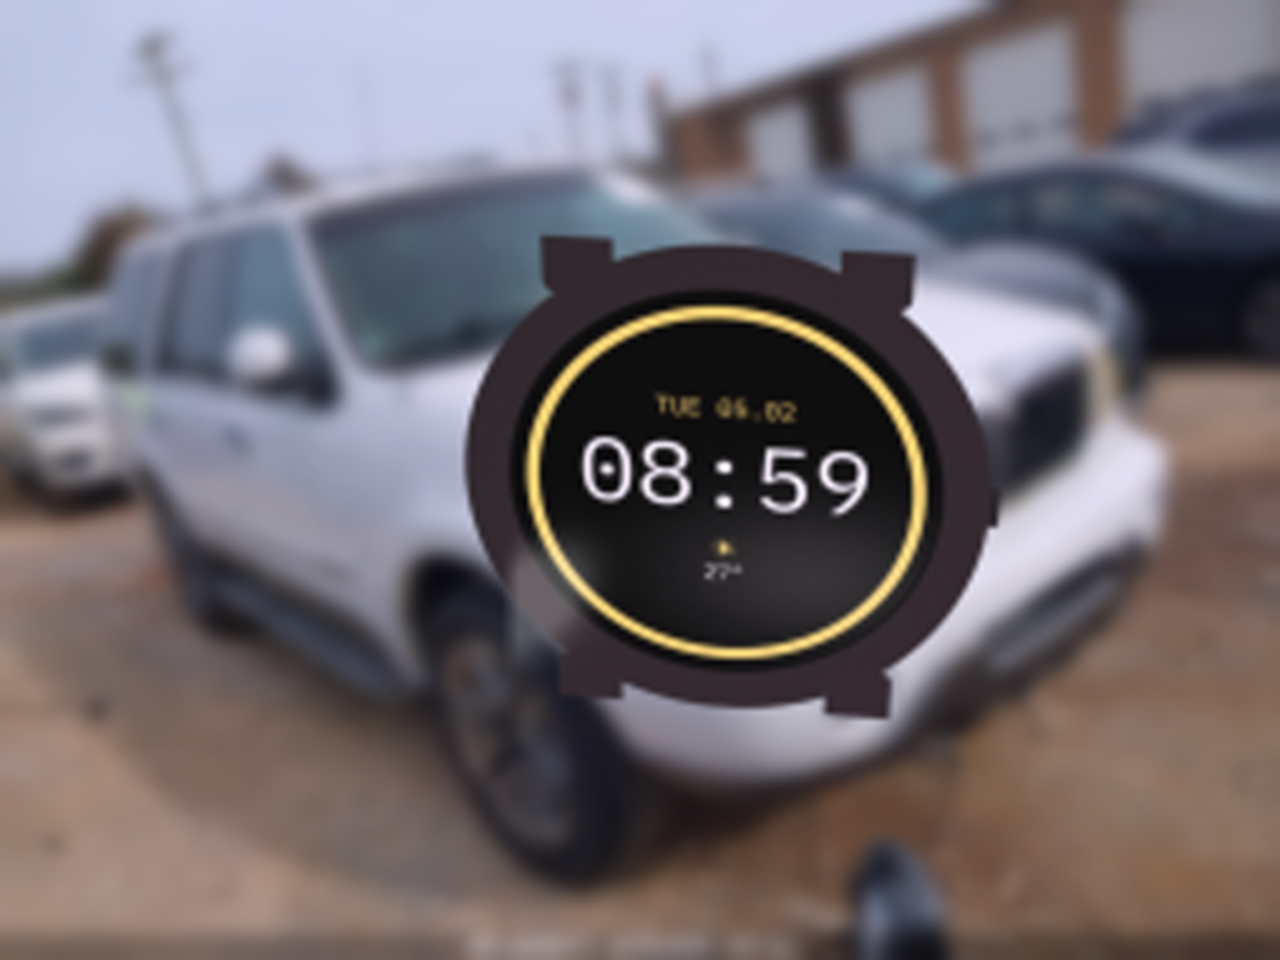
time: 8:59
